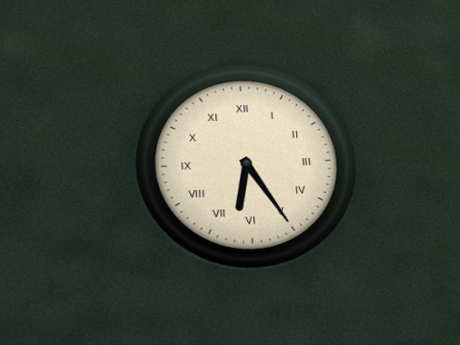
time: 6:25
